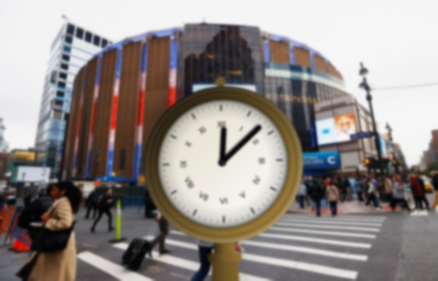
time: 12:08
